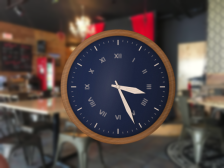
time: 3:26
